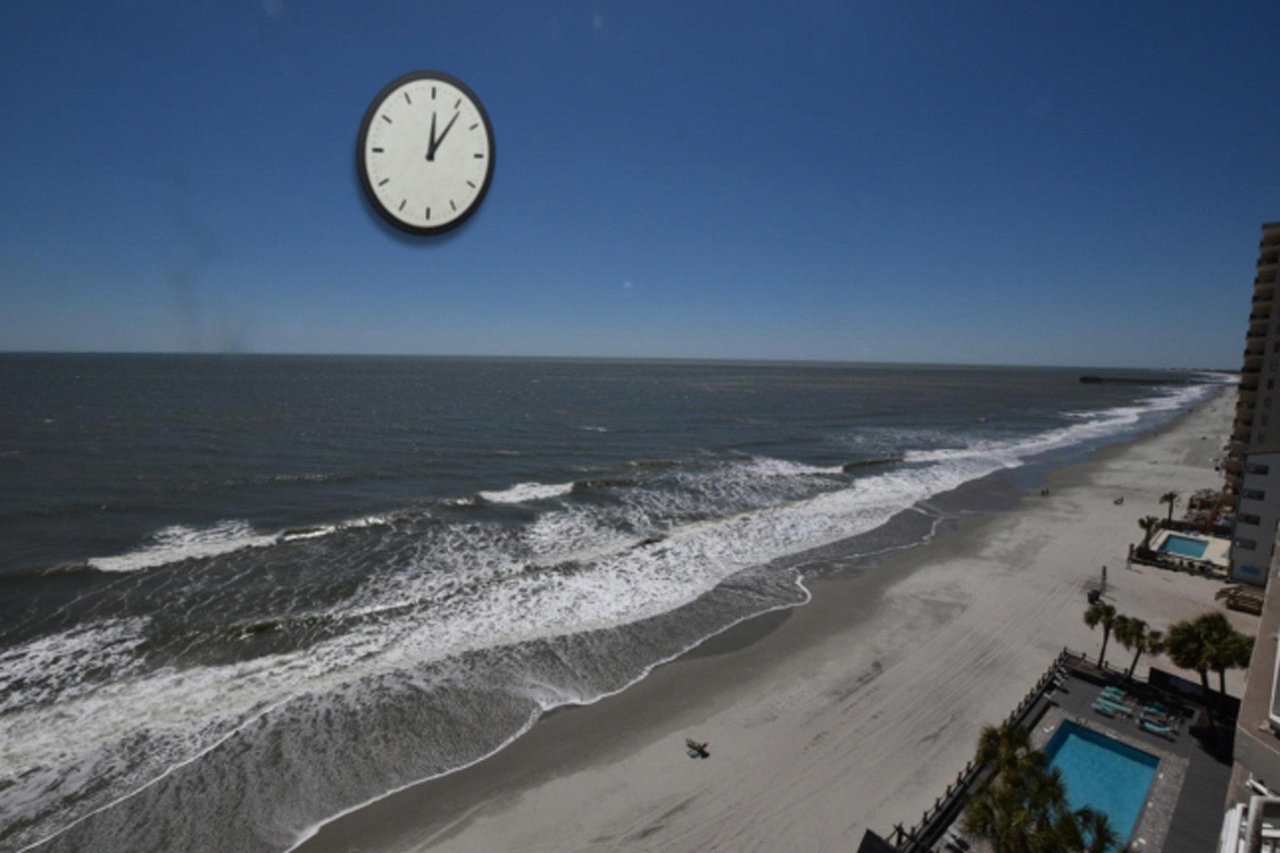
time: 12:06
